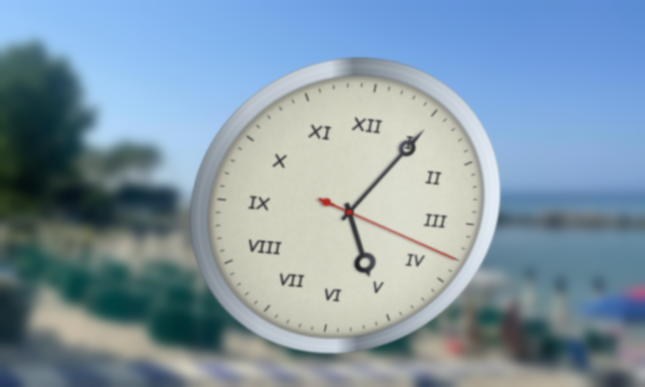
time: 5:05:18
